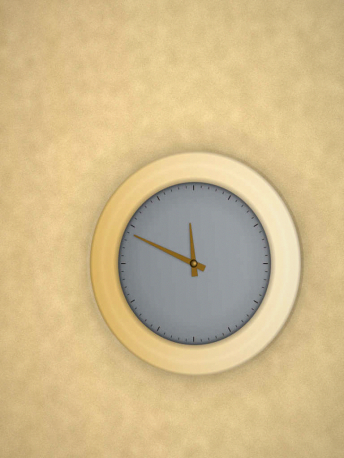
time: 11:49
